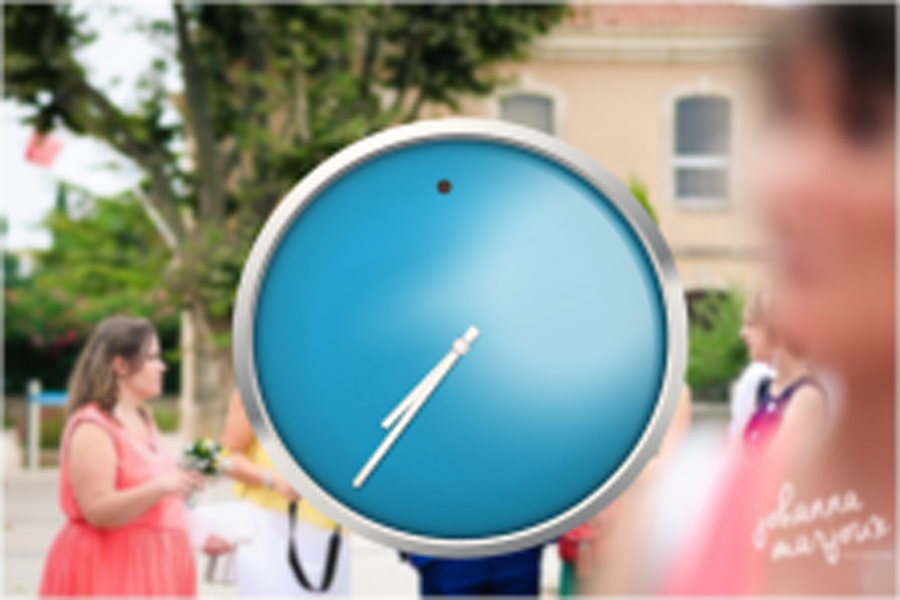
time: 7:37
